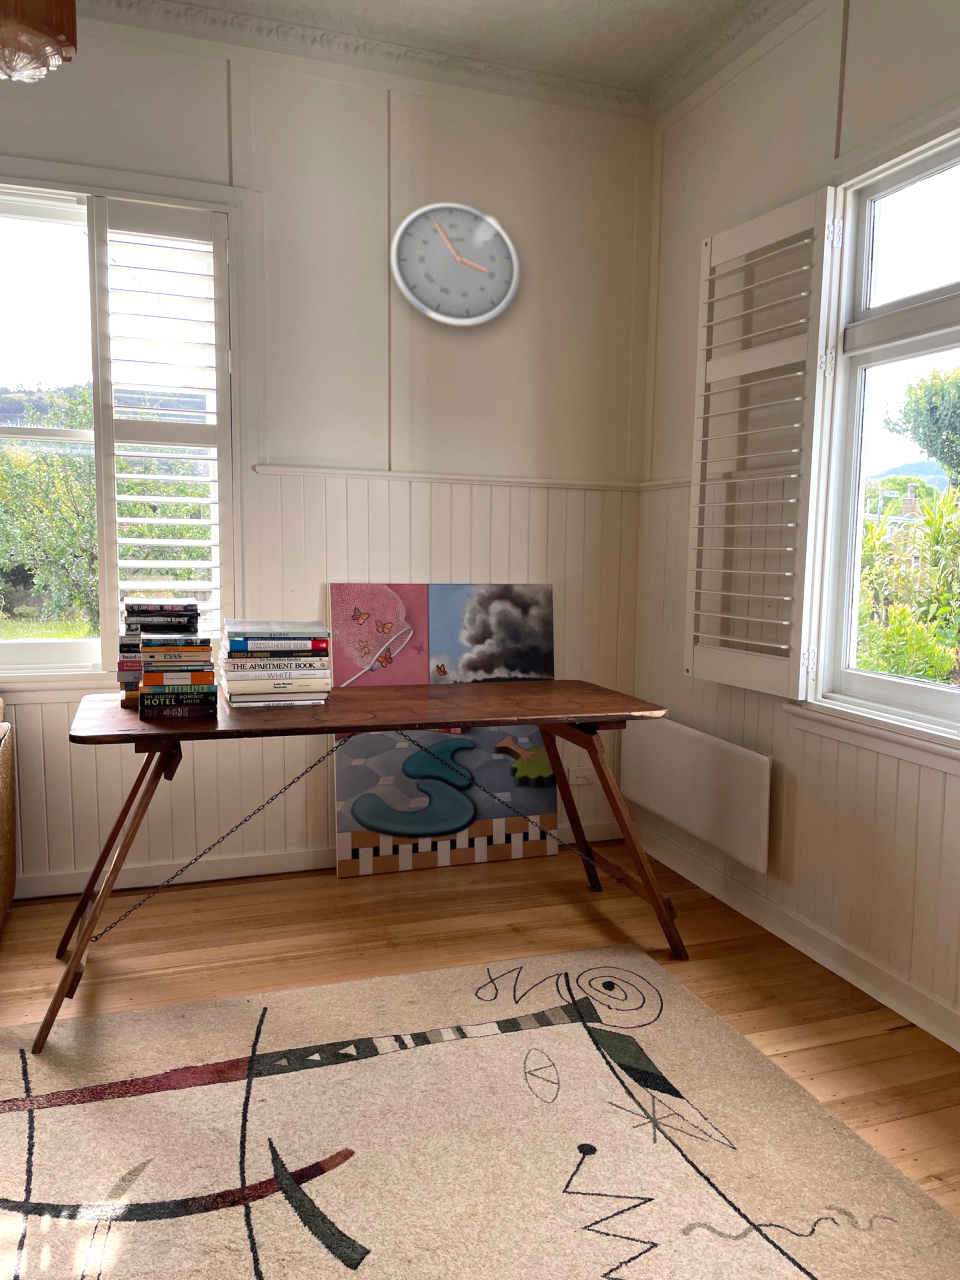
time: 3:56
